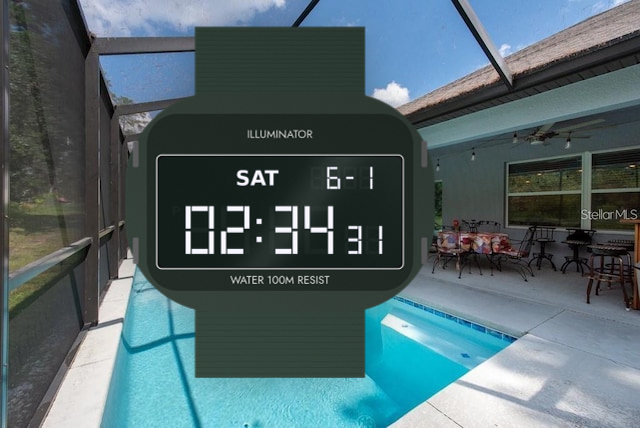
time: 2:34:31
